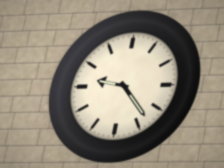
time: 9:23
